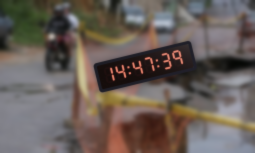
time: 14:47:39
